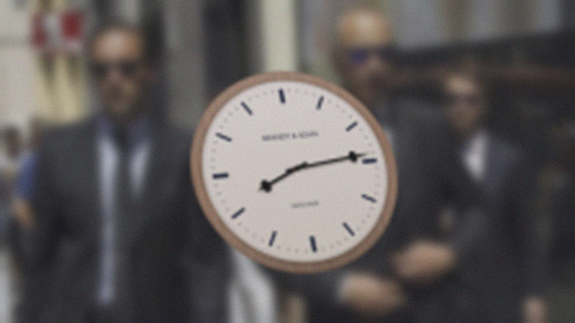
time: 8:14
